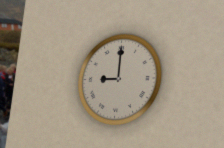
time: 9:00
